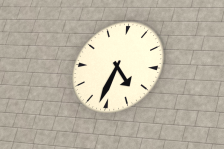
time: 4:32
